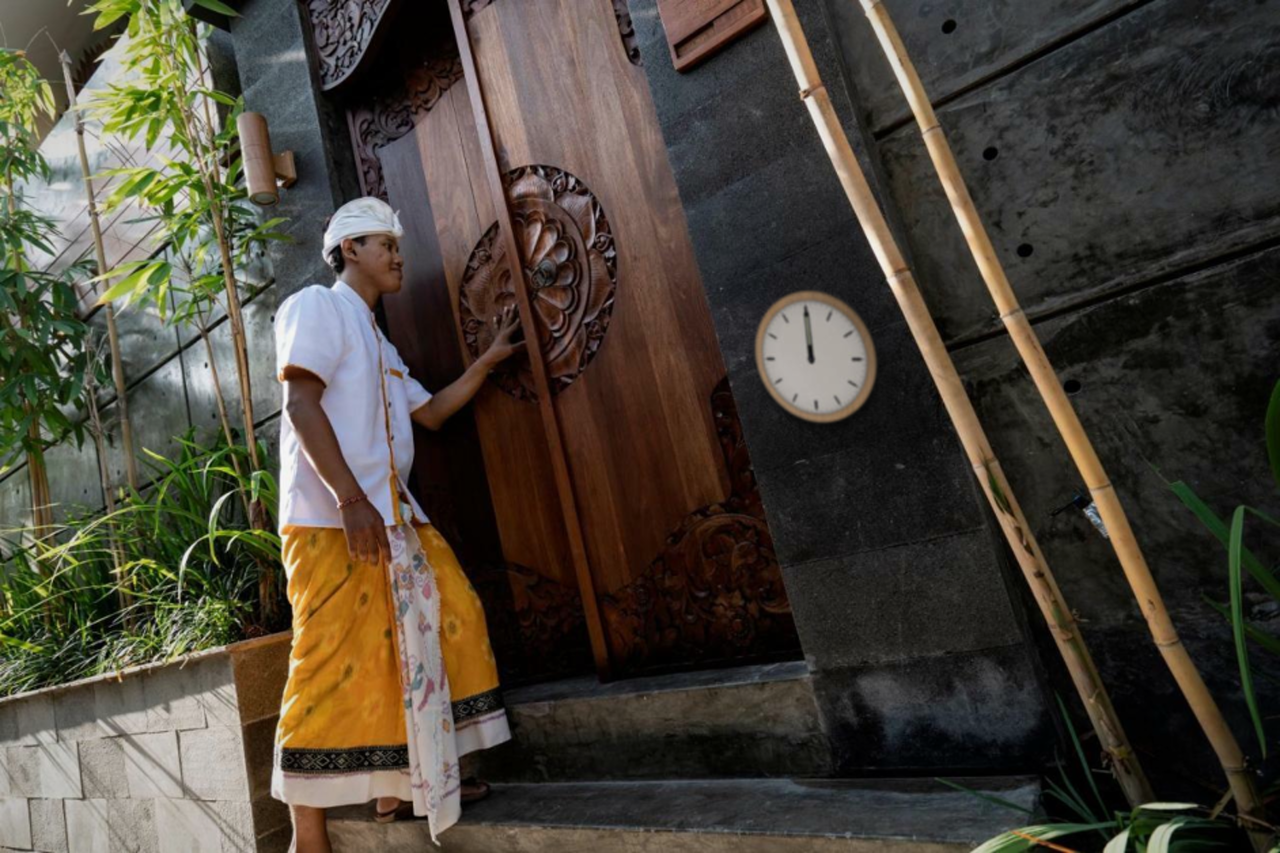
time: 12:00
